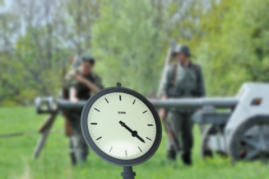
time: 4:22
